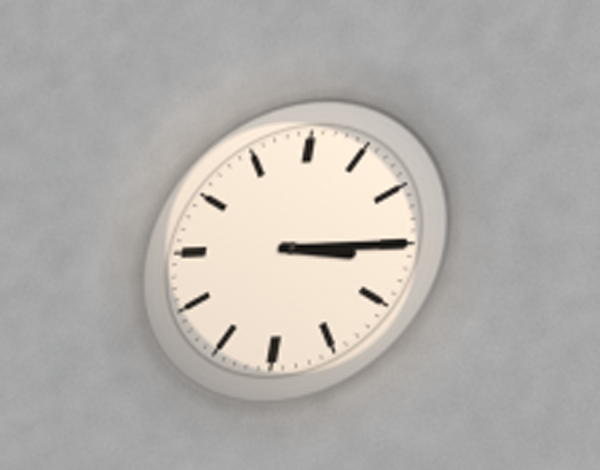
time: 3:15
